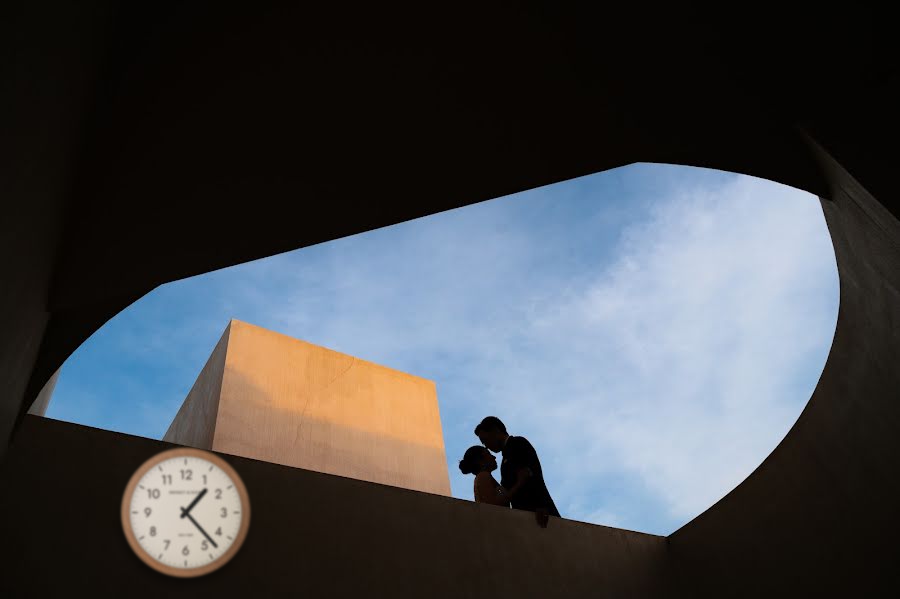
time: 1:23
